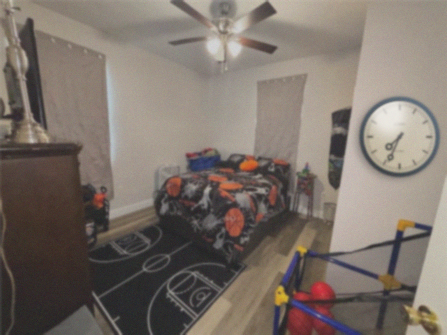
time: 7:34
